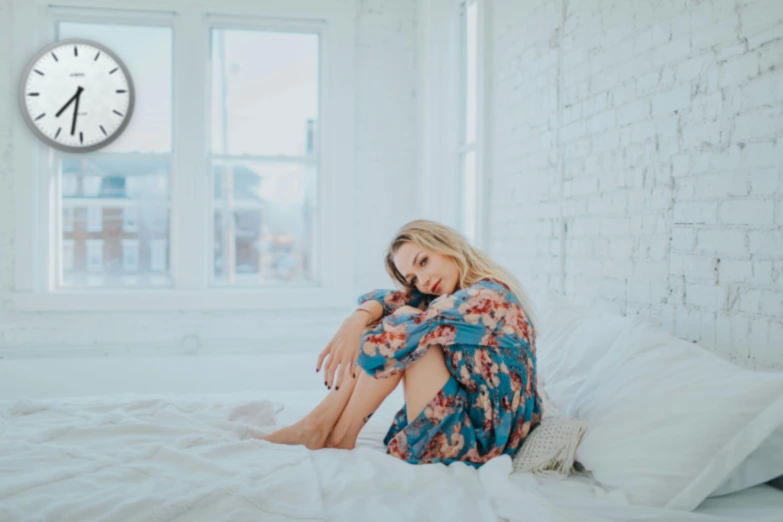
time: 7:32
